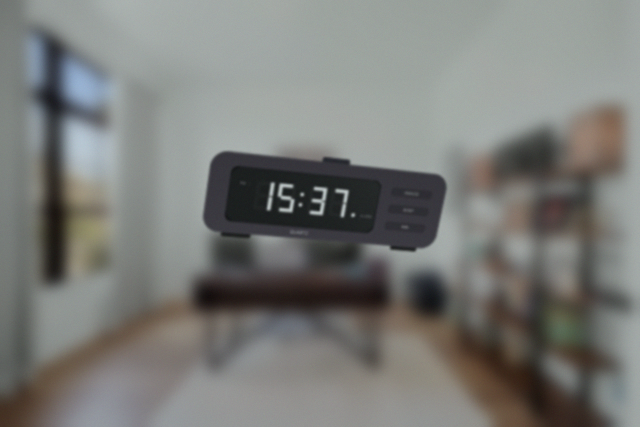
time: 15:37
